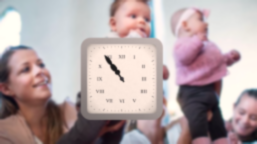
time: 10:54
